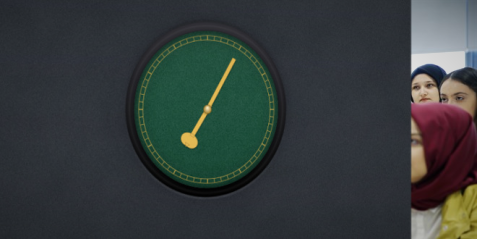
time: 7:05
